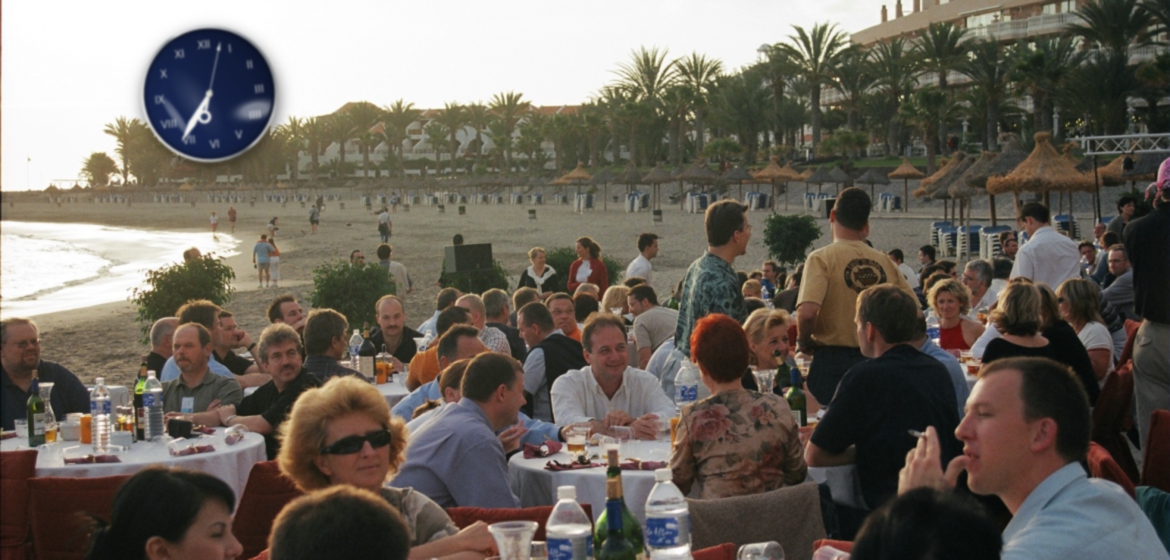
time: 6:36:03
